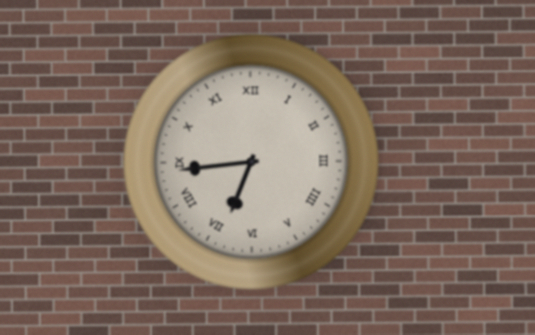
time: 6:44
